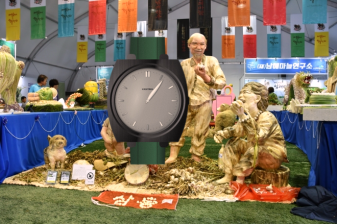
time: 1:06
